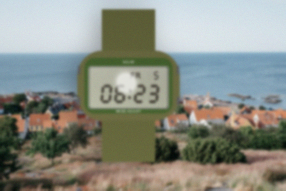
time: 6:23
